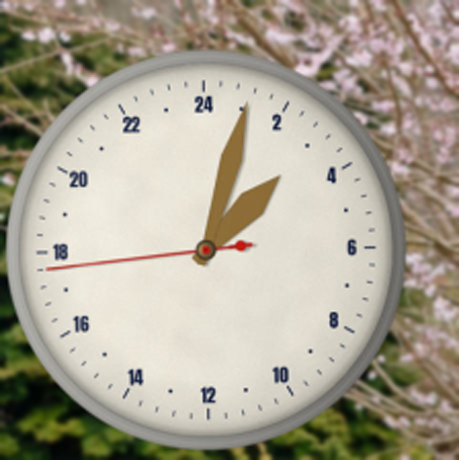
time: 3:02:44
